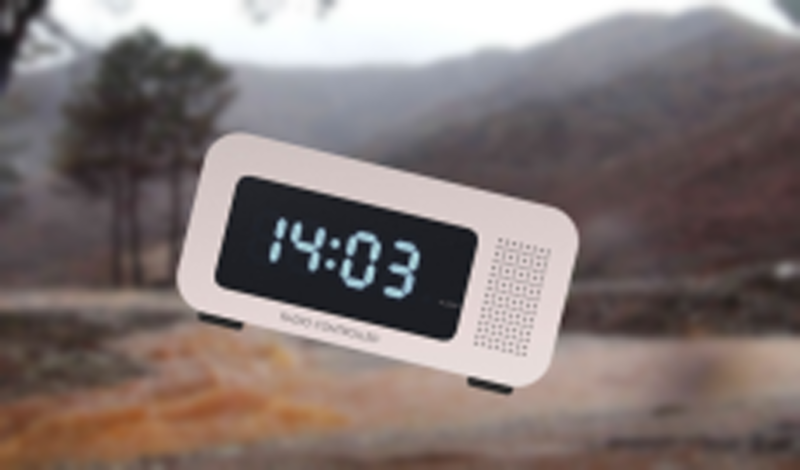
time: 14:03
